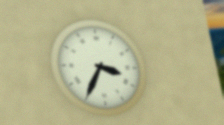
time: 3:35
